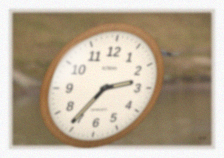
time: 2:36
